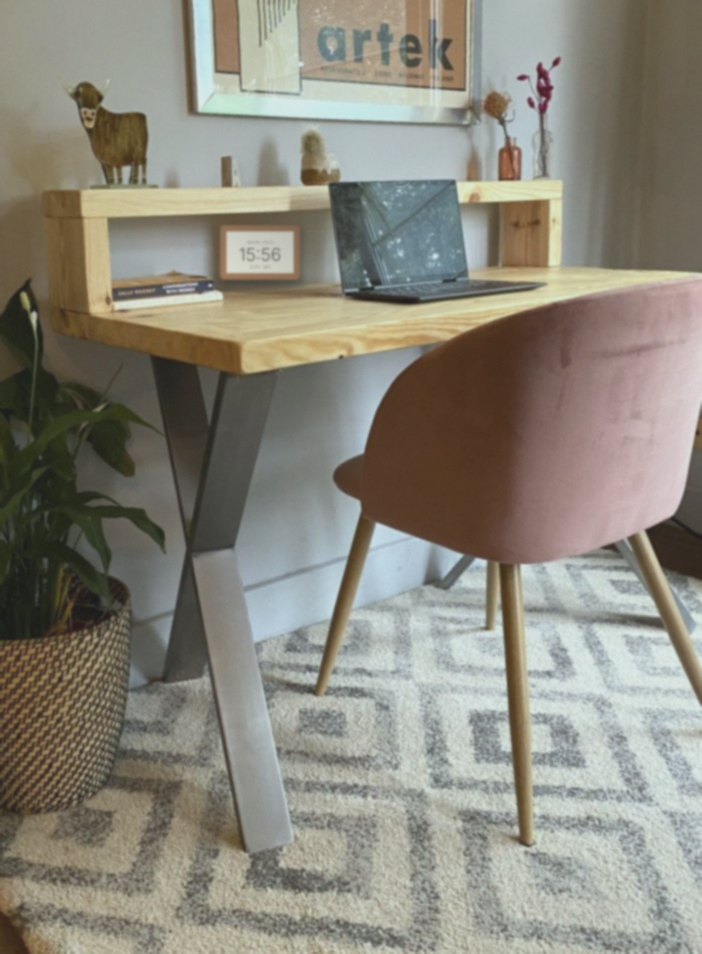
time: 15:56
